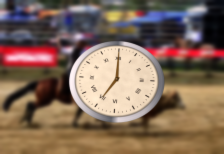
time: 7:00
